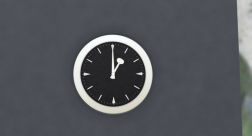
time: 1:00
